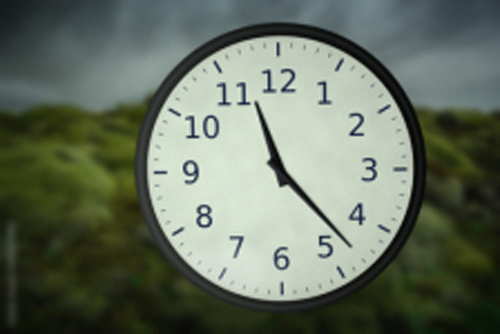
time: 11:23
